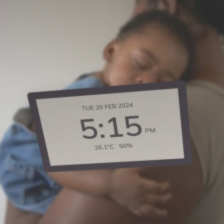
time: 5:15
